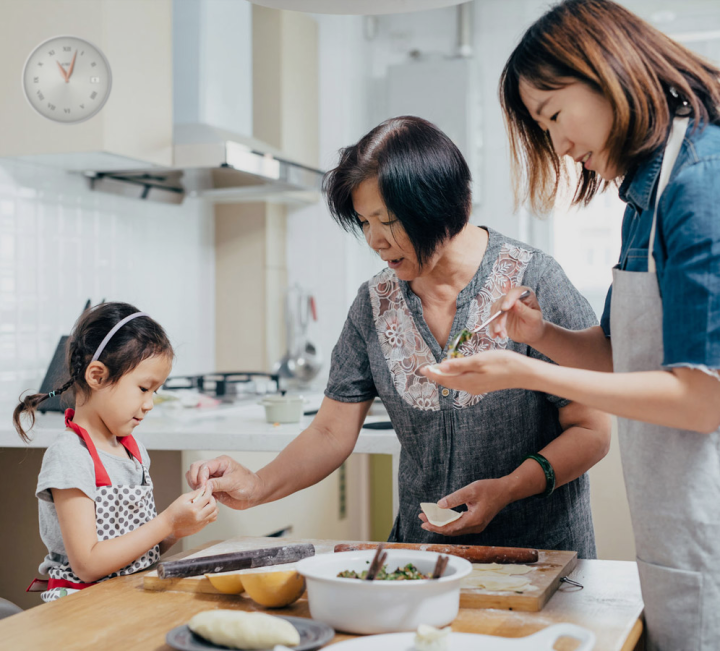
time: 11:03
